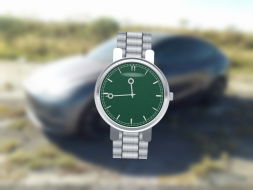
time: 11:44
